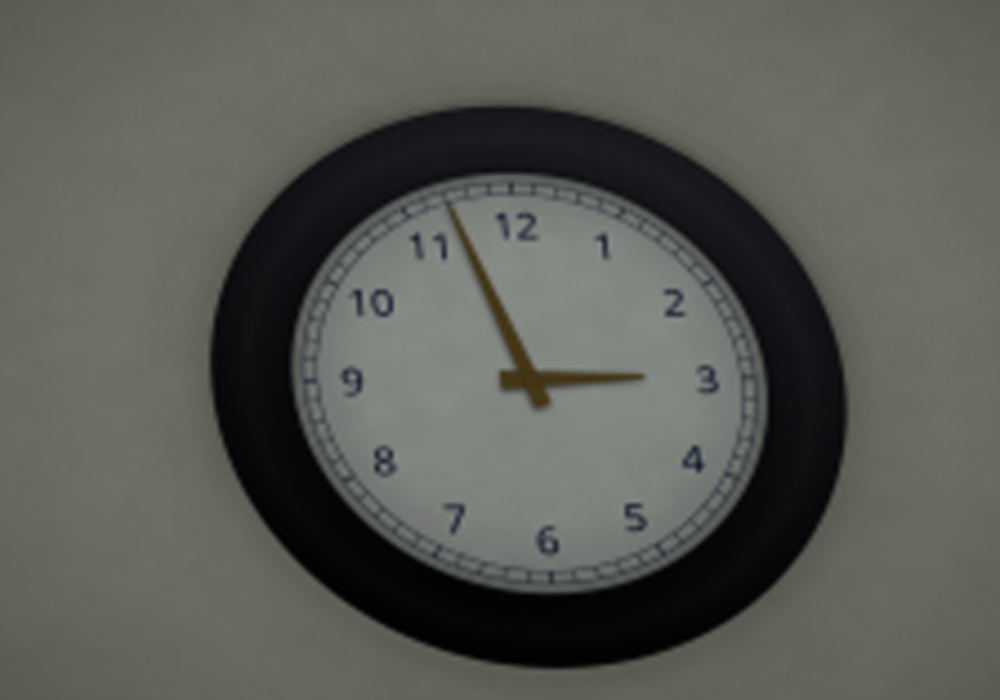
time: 2:57
